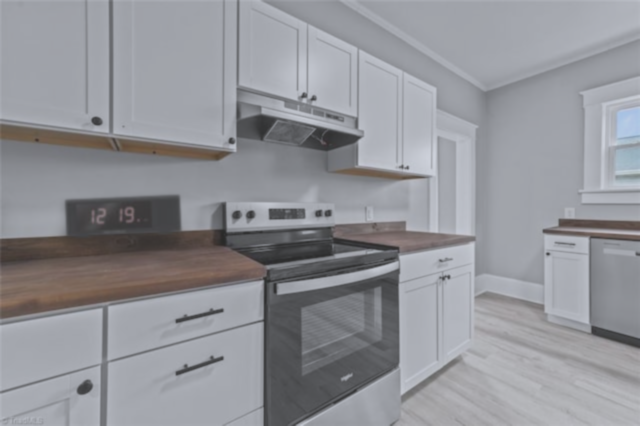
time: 12:19
